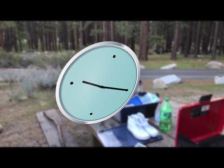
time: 9:15
